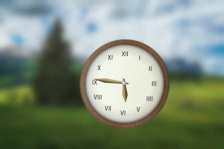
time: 5:46
